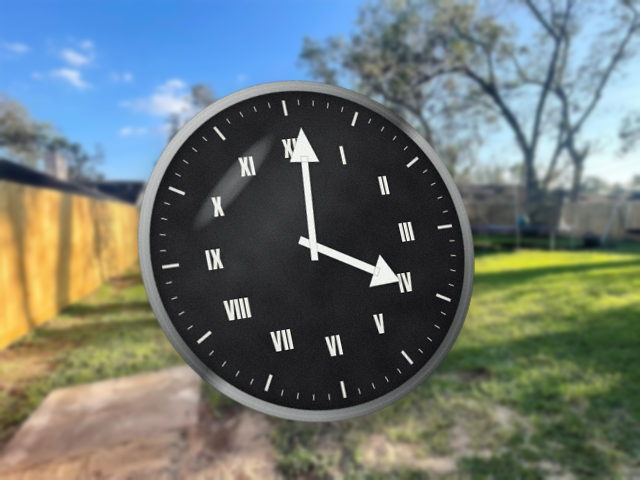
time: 4:01
